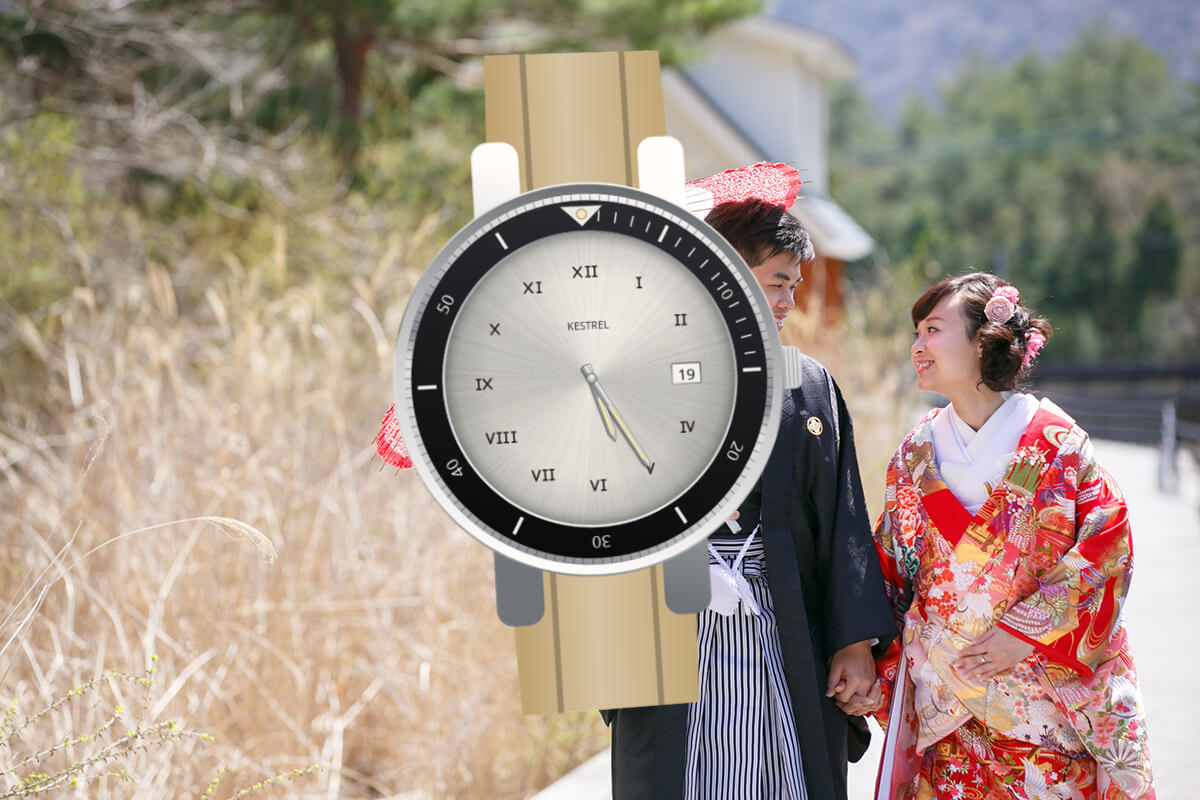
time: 5:25
